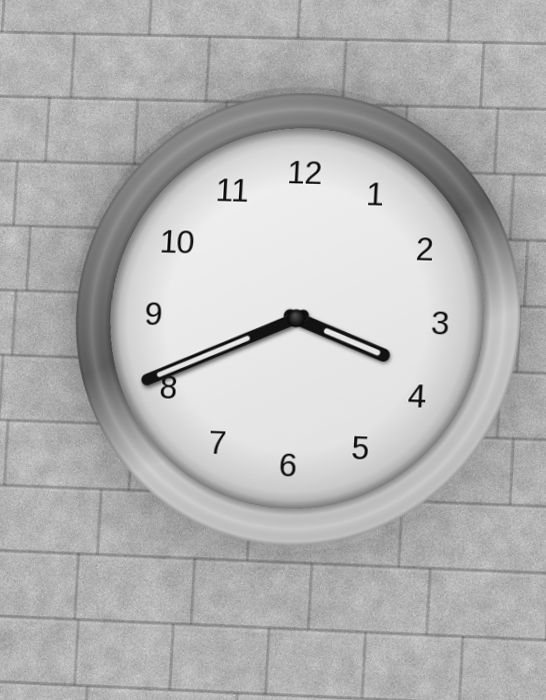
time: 3:41
